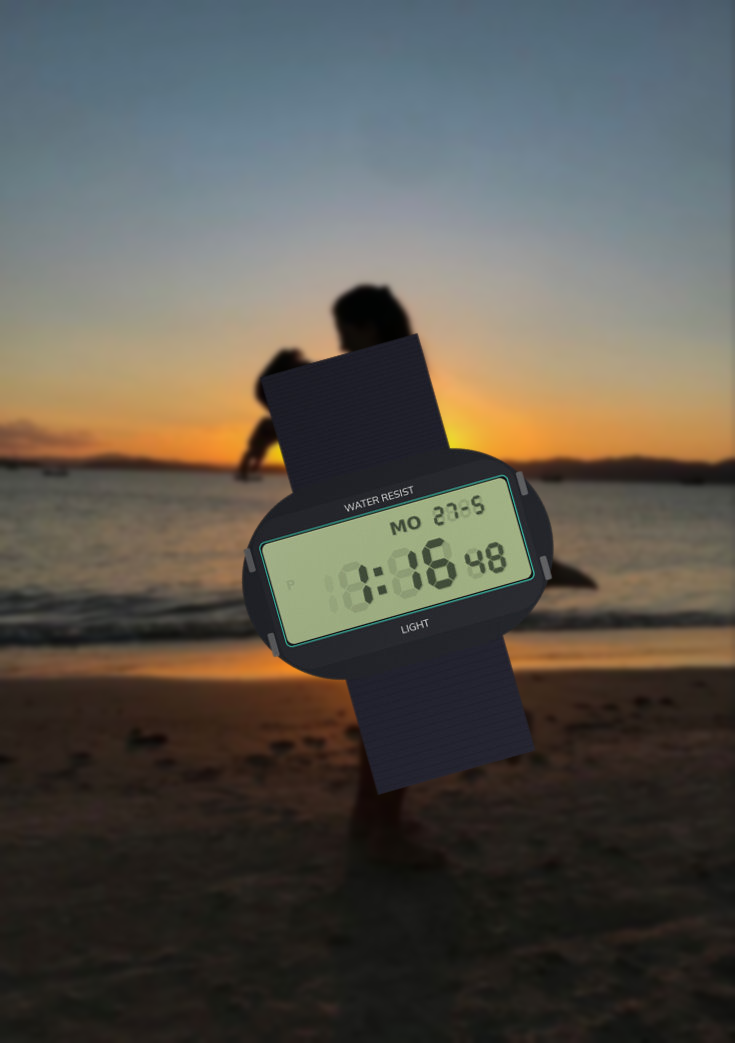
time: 1:16:48
